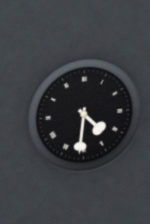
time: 4:31
